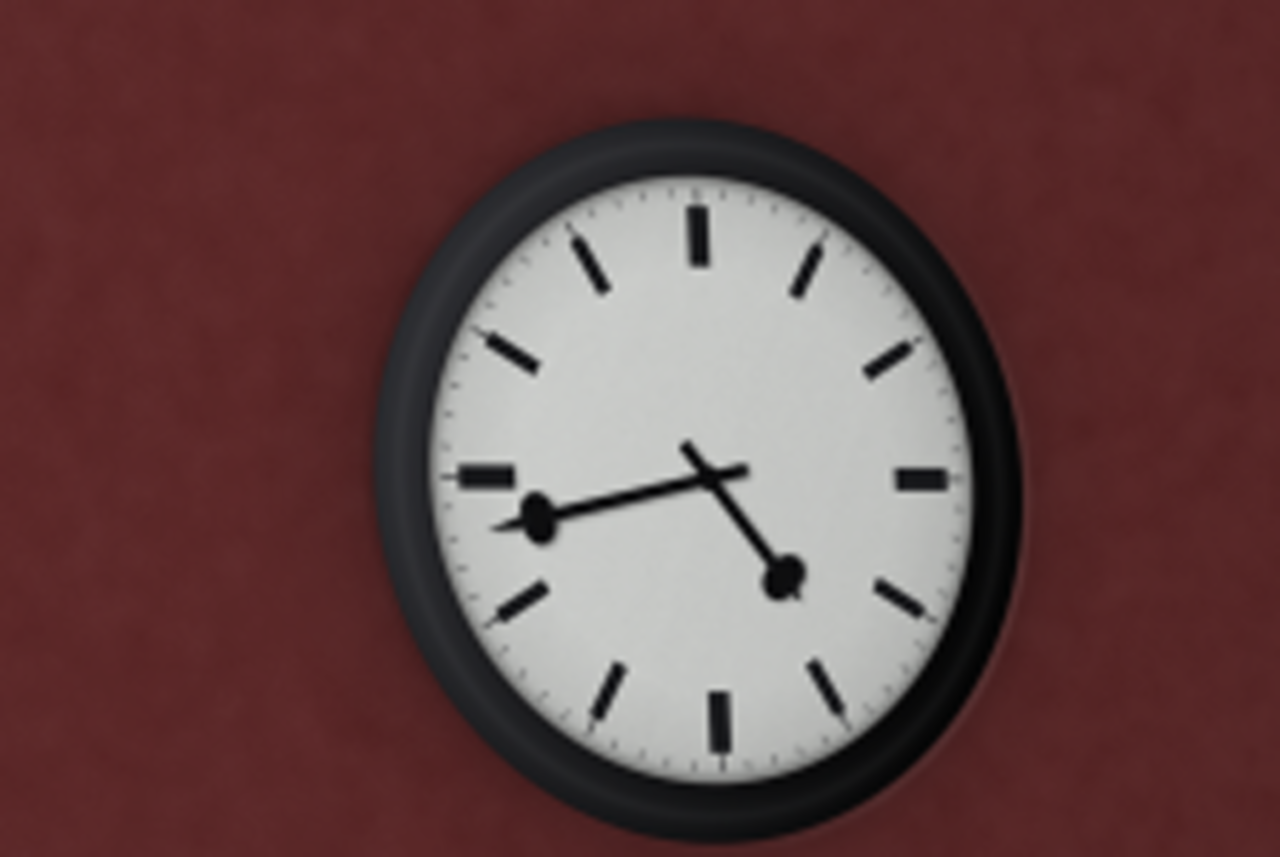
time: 4:43
